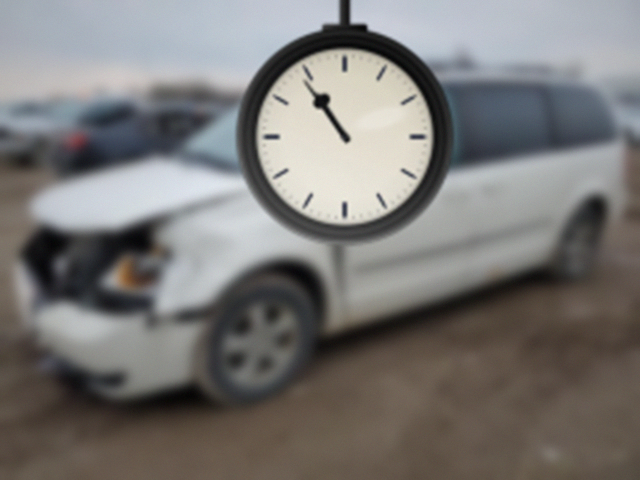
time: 10:54
